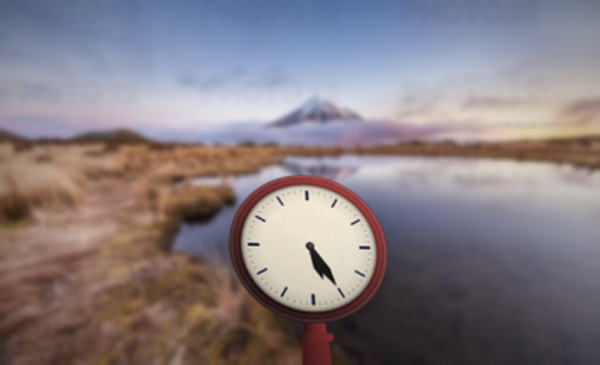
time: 5:25
